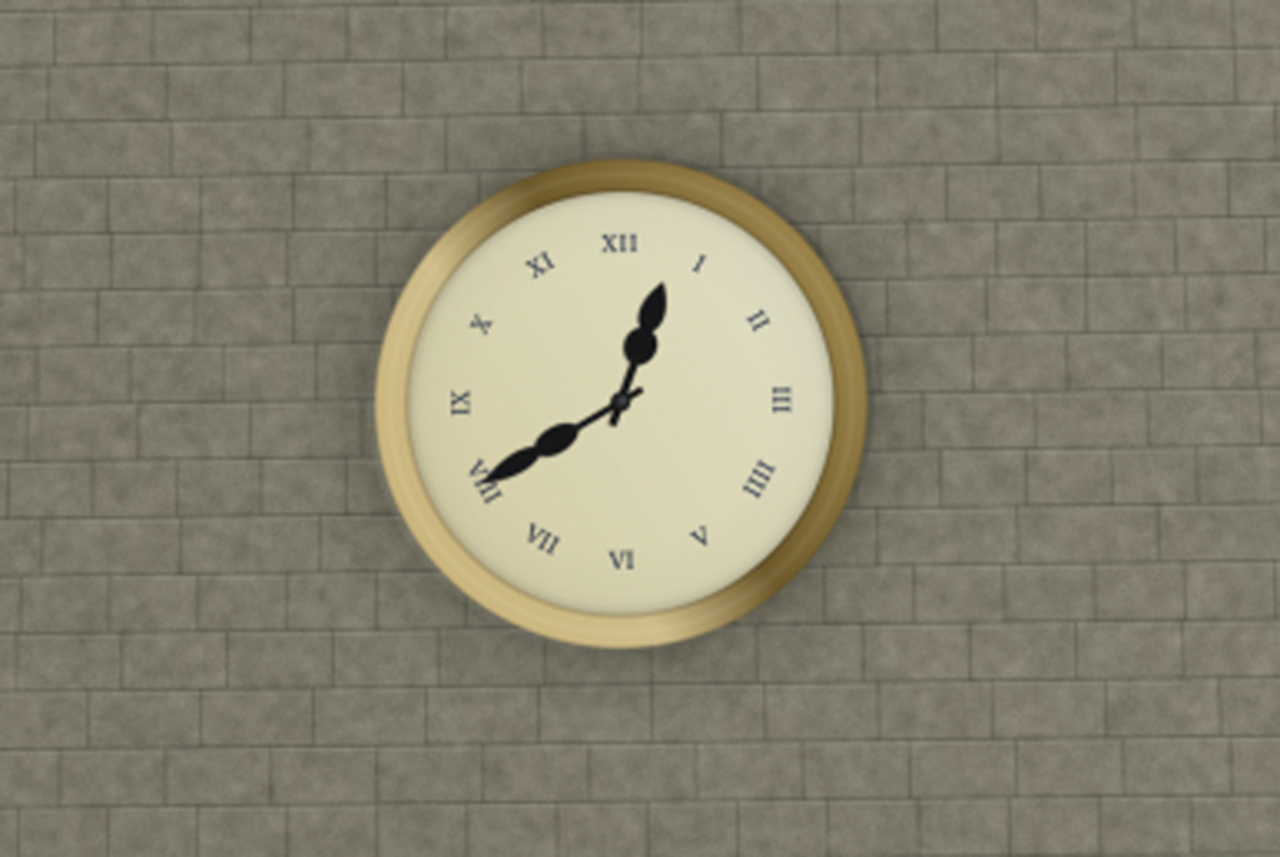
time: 12:40
